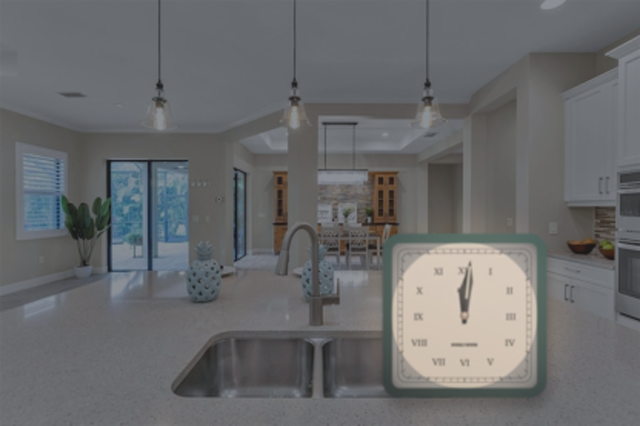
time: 12:01
